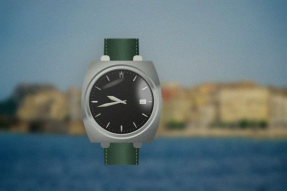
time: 9:43
